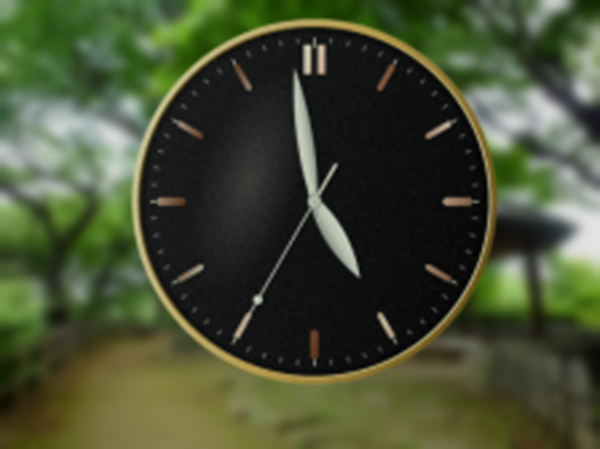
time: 4:58:35
